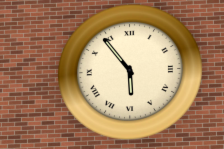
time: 5:54
